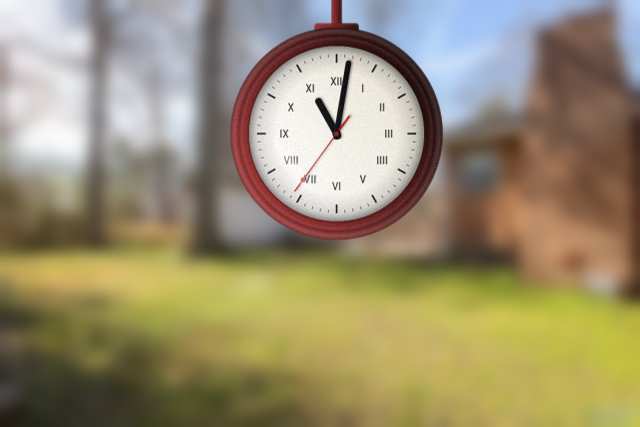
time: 11:01:36
